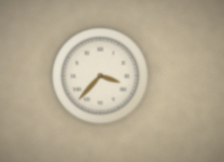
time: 3:37
